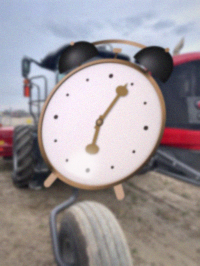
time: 6:04
